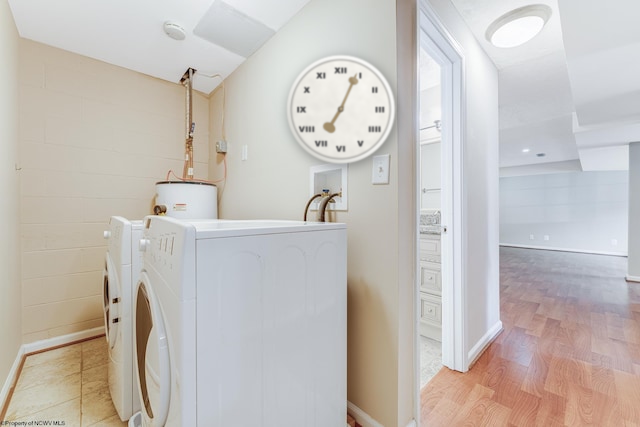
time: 7:04
